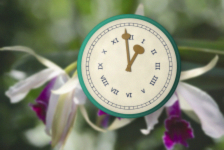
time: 12:59
